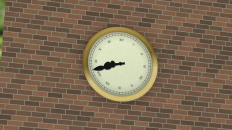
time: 8:42
